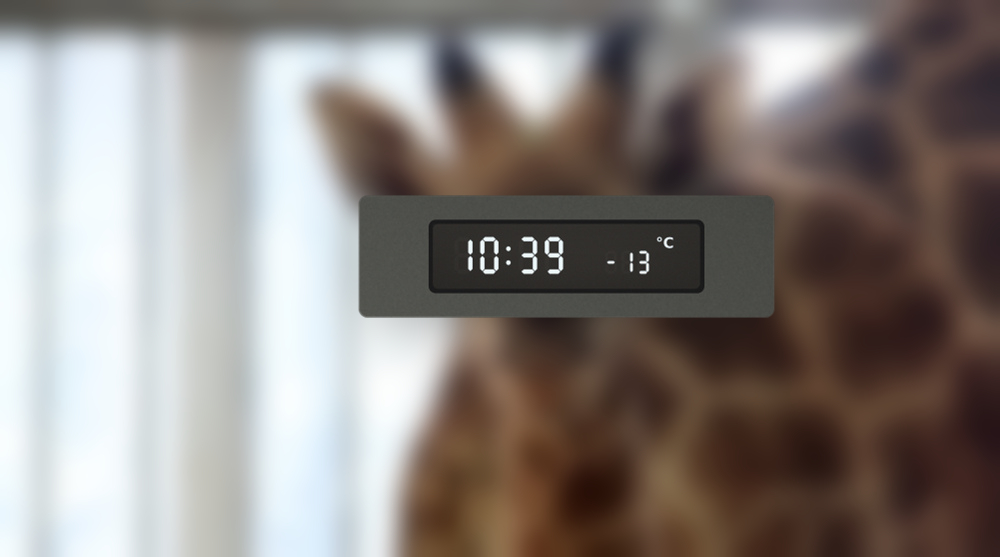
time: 10:39
